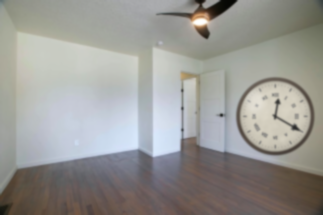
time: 12:20
